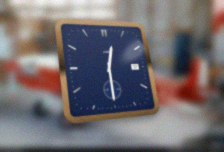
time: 12:30
